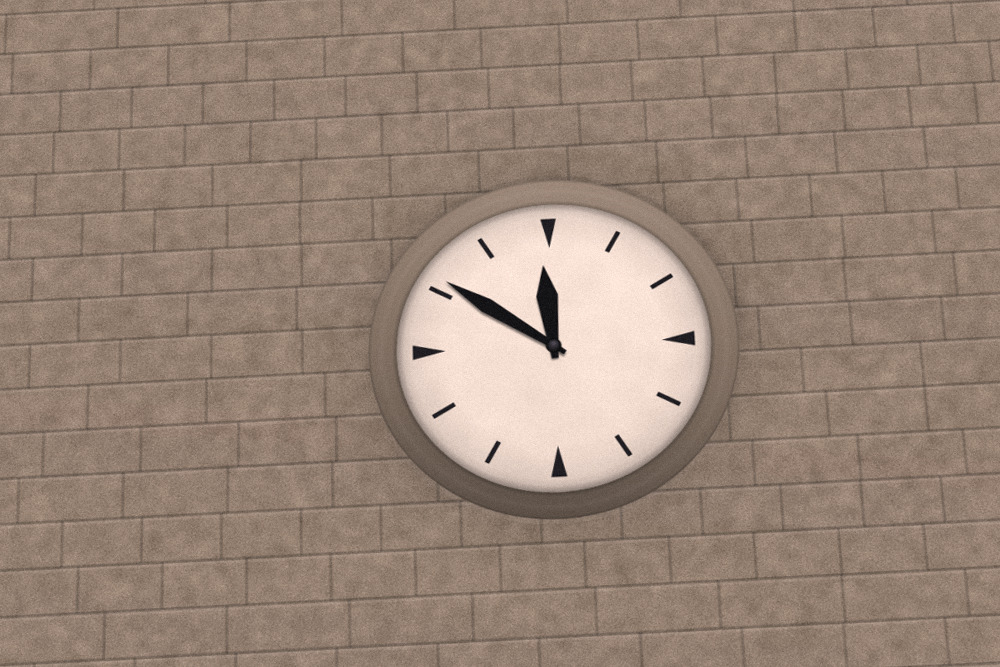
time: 11:51
